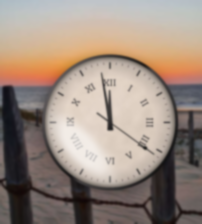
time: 11:58:21
